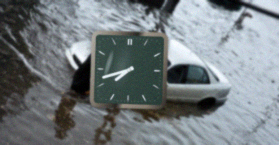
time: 7:42
